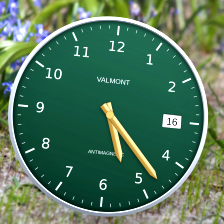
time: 5:23
